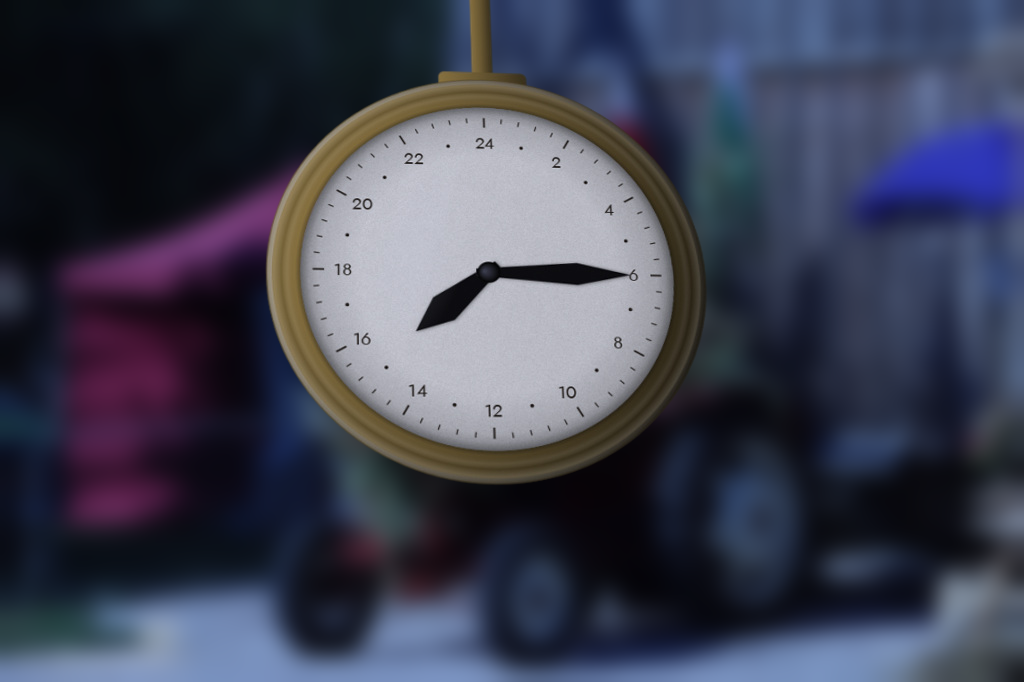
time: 15:15
